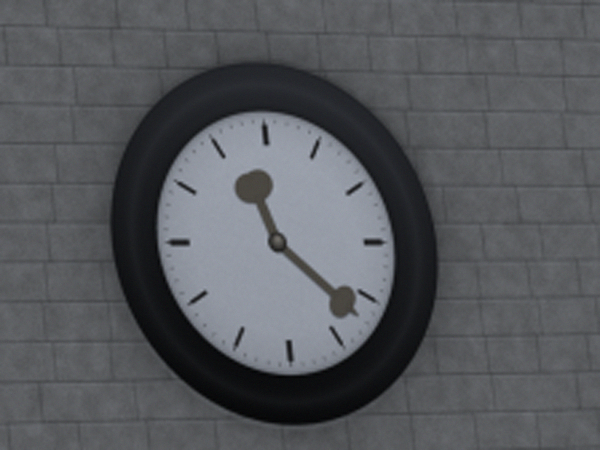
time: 11:22
